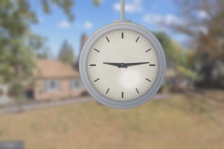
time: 9:14
